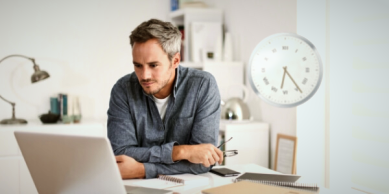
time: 6:24
